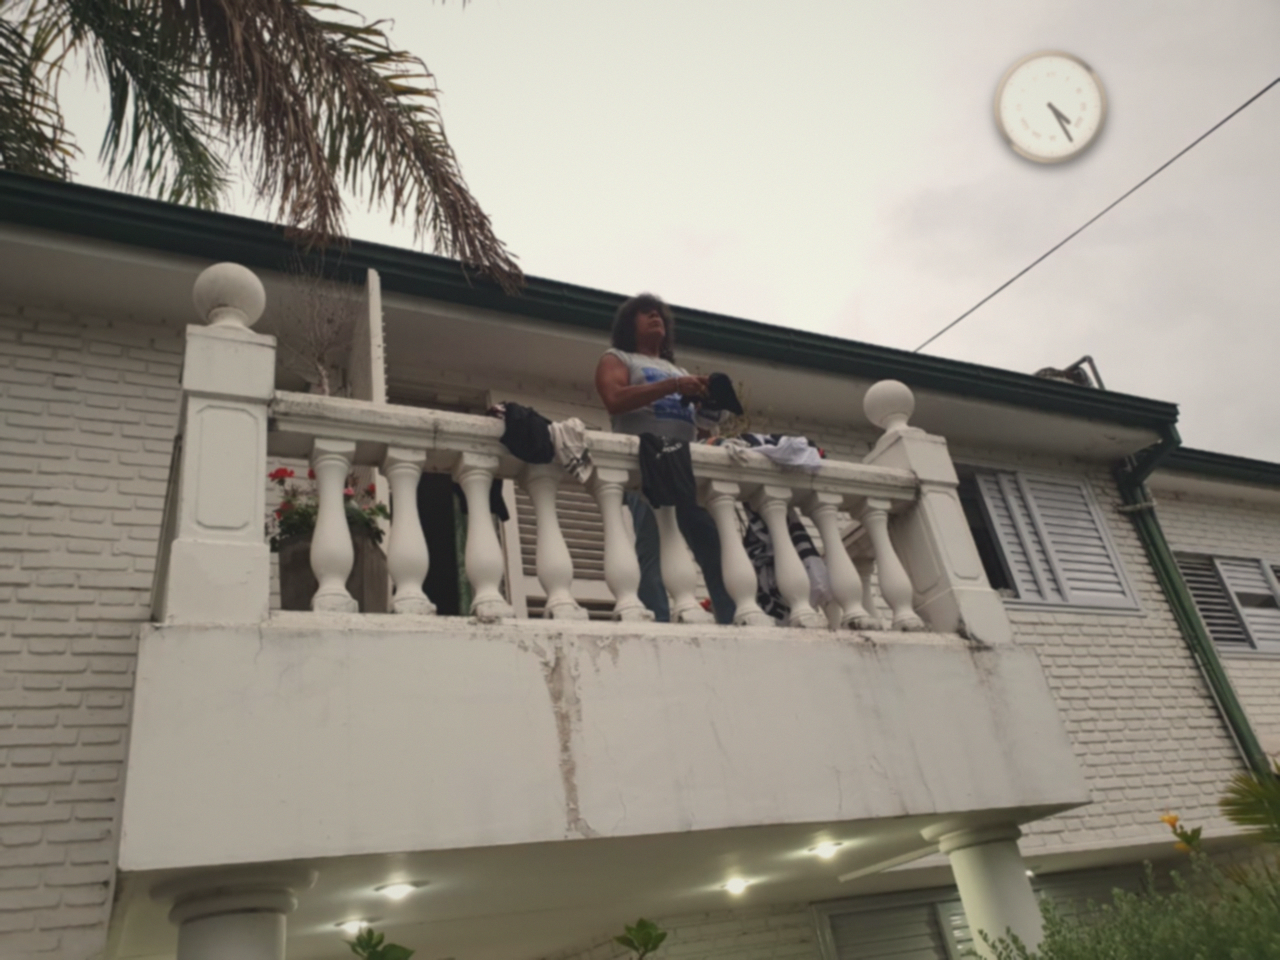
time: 4:25
